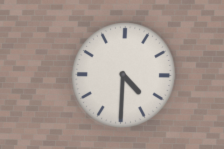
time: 4:30
